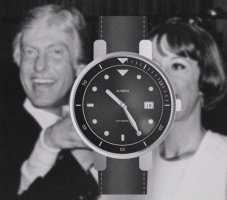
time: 10:25
